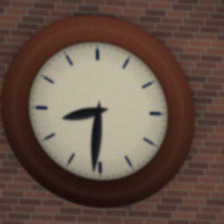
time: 8:31
